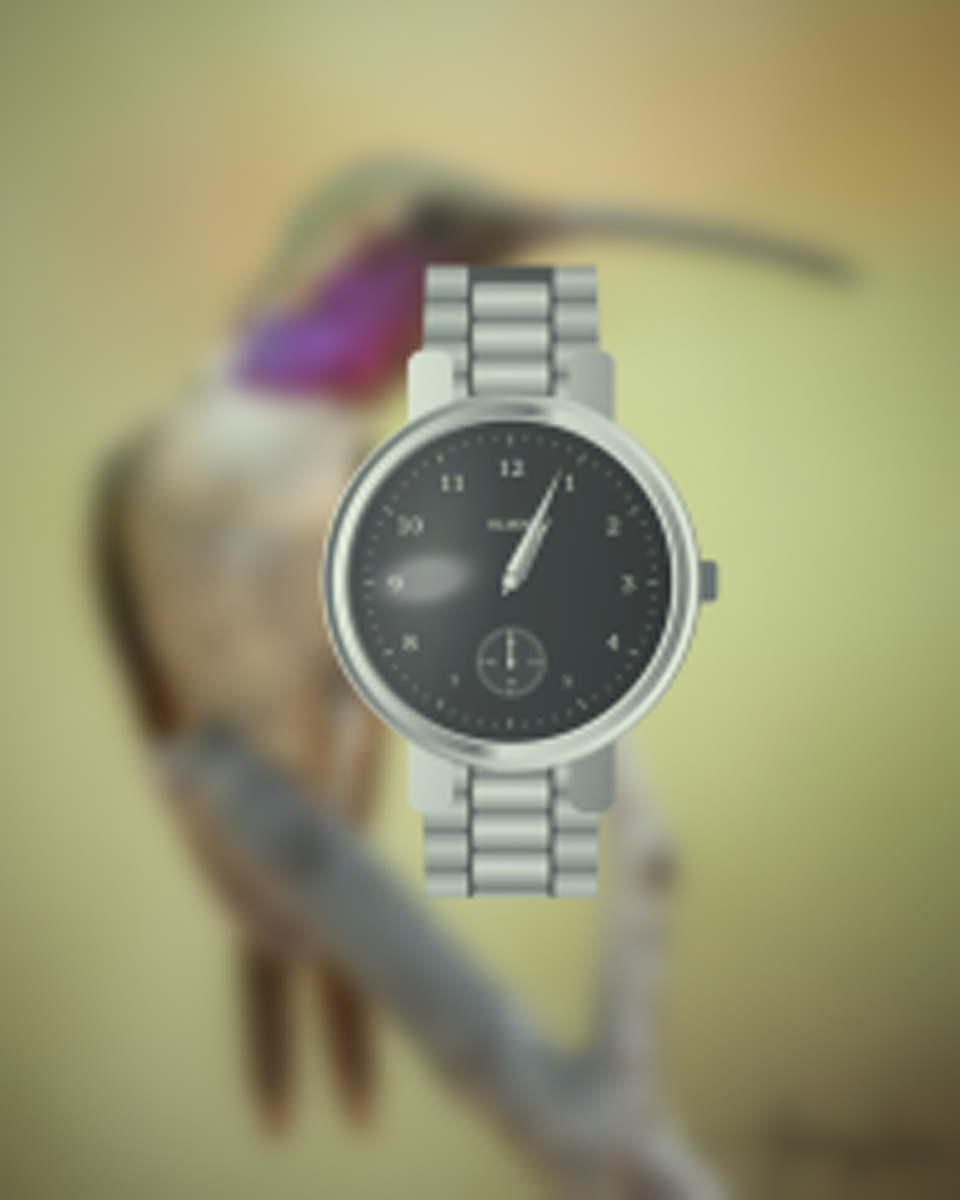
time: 1:04
